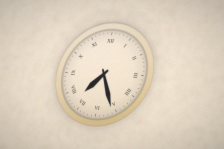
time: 7:26
